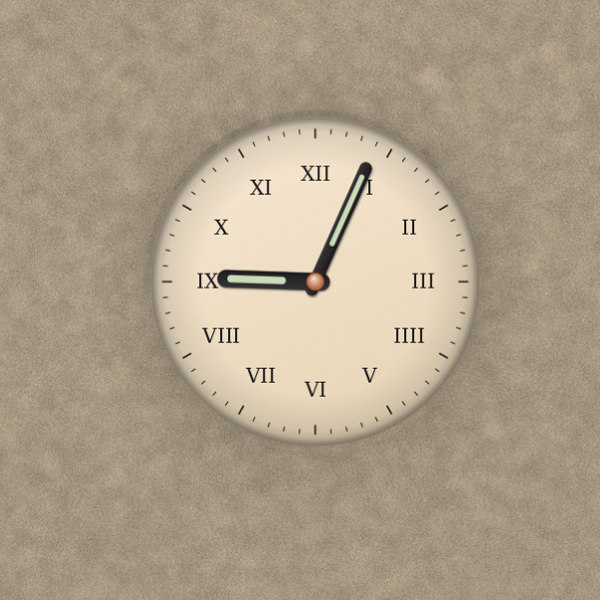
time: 9:04
